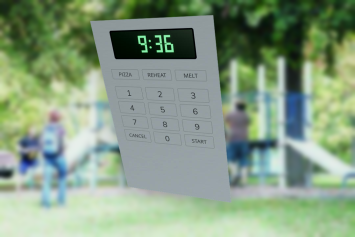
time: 9:36
